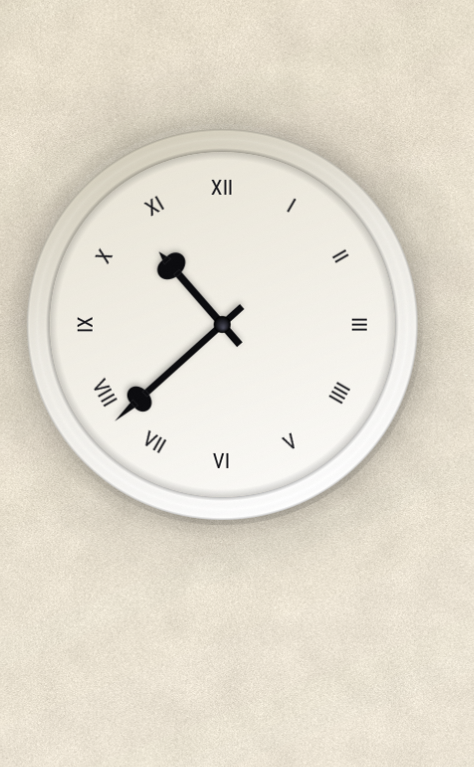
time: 10:38
